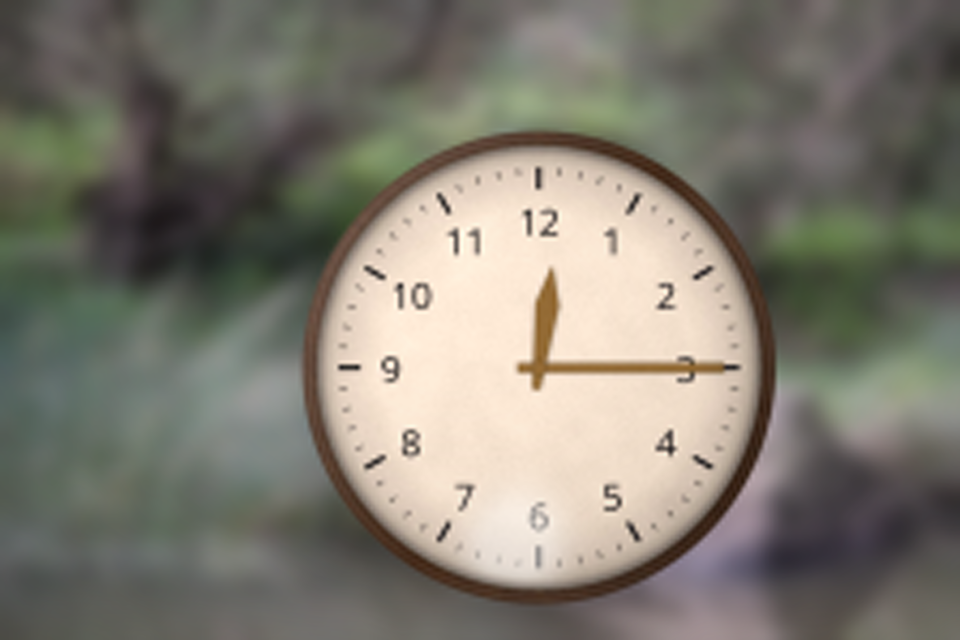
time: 12:15
